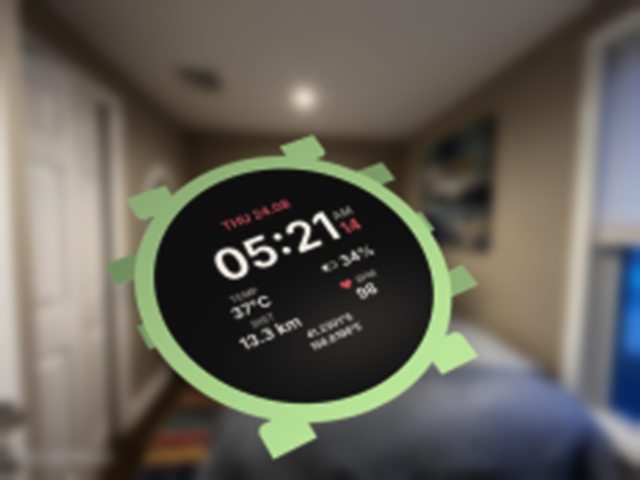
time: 5:21
